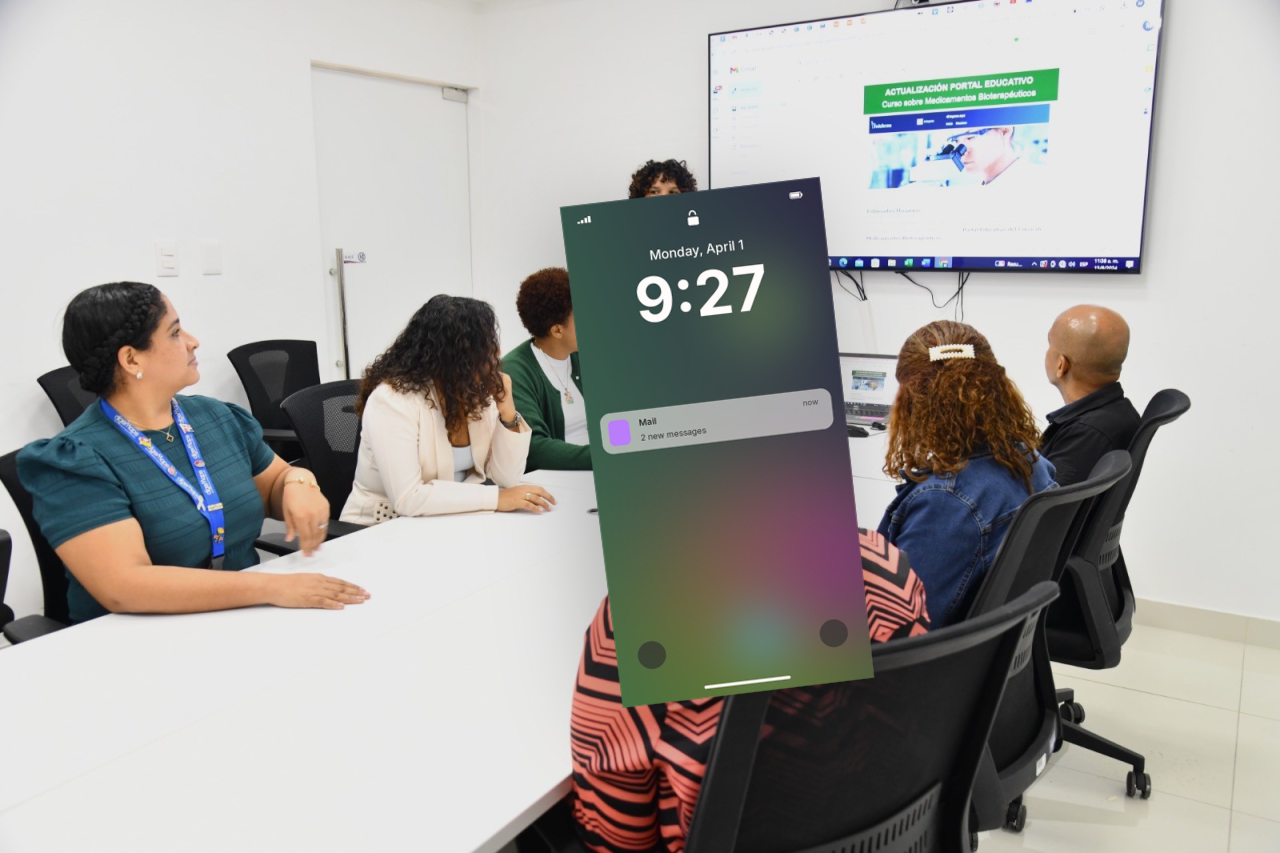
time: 9:27
